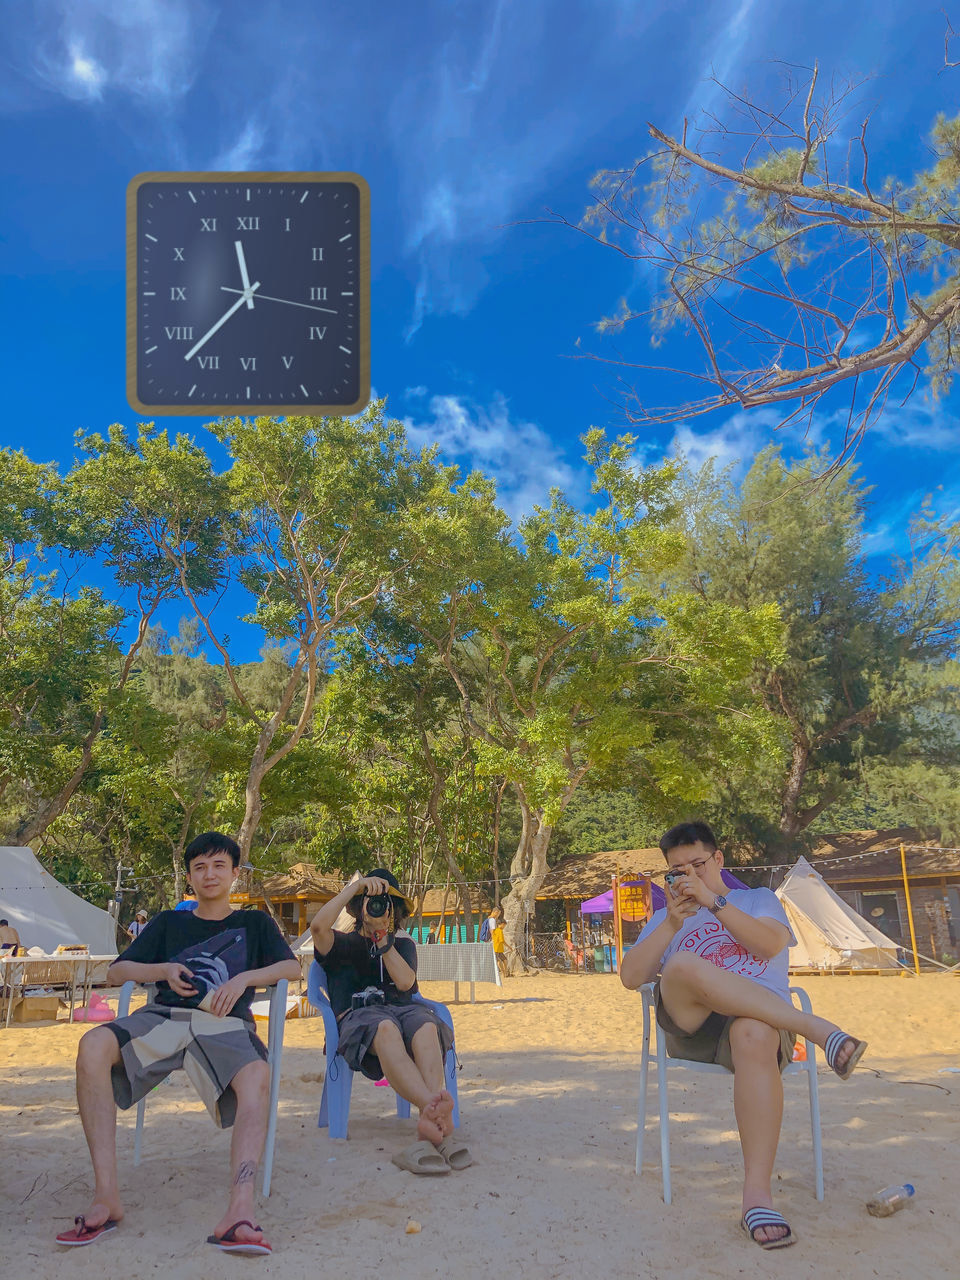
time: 11:37:17
